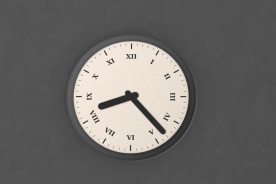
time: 8:23
